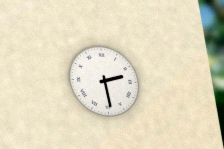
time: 2:29
